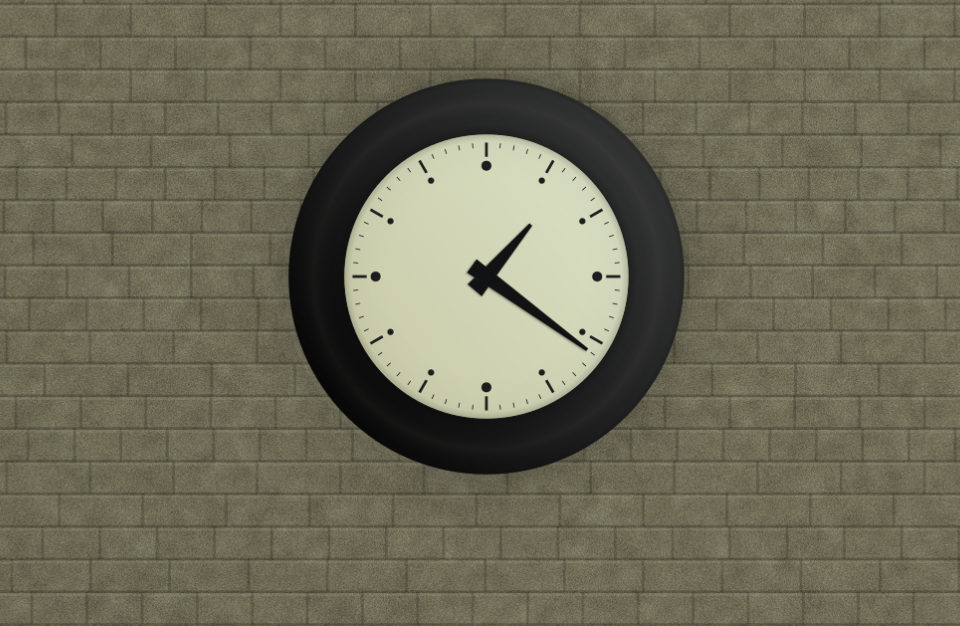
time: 1:21
